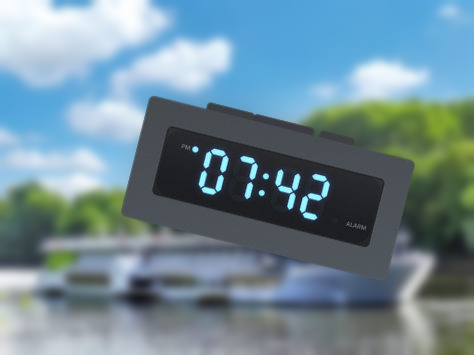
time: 7:42
